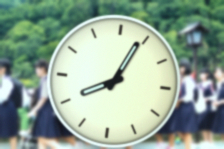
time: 8:04
